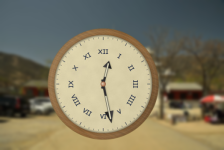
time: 12:28
